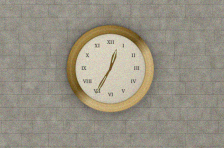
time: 12:35
